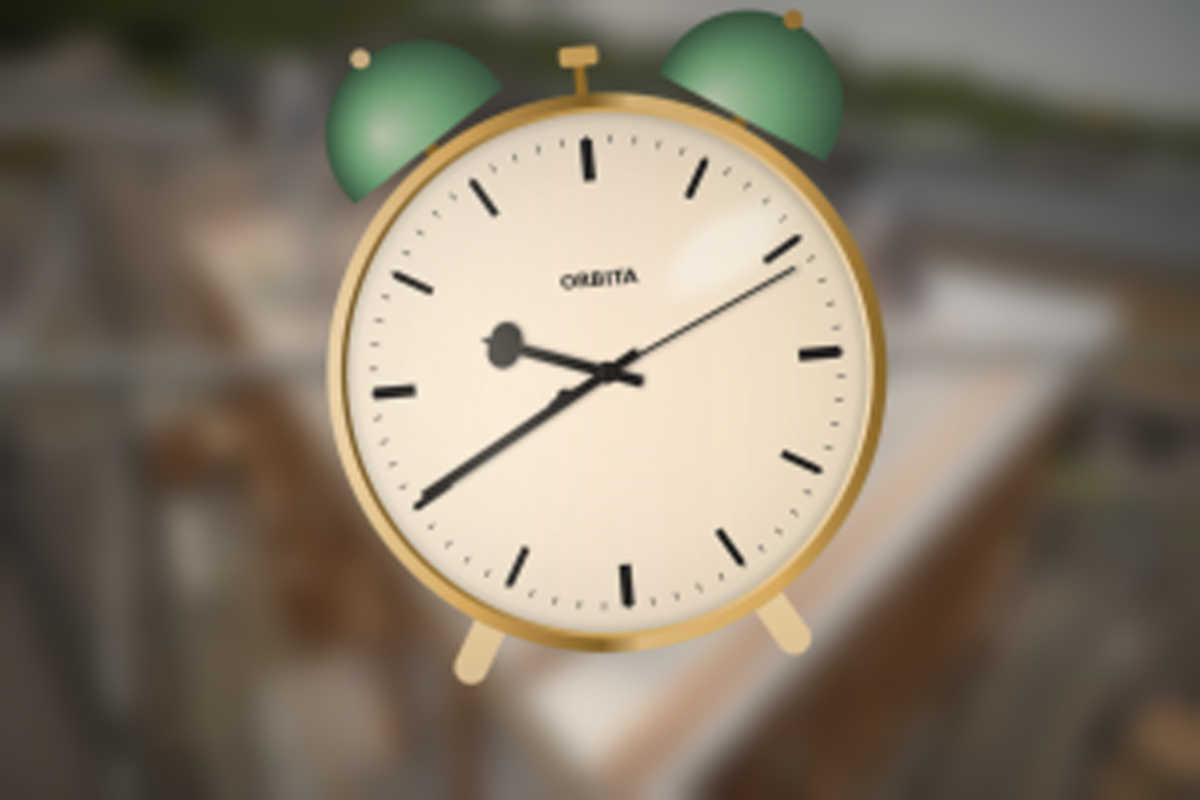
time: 9:40:11
